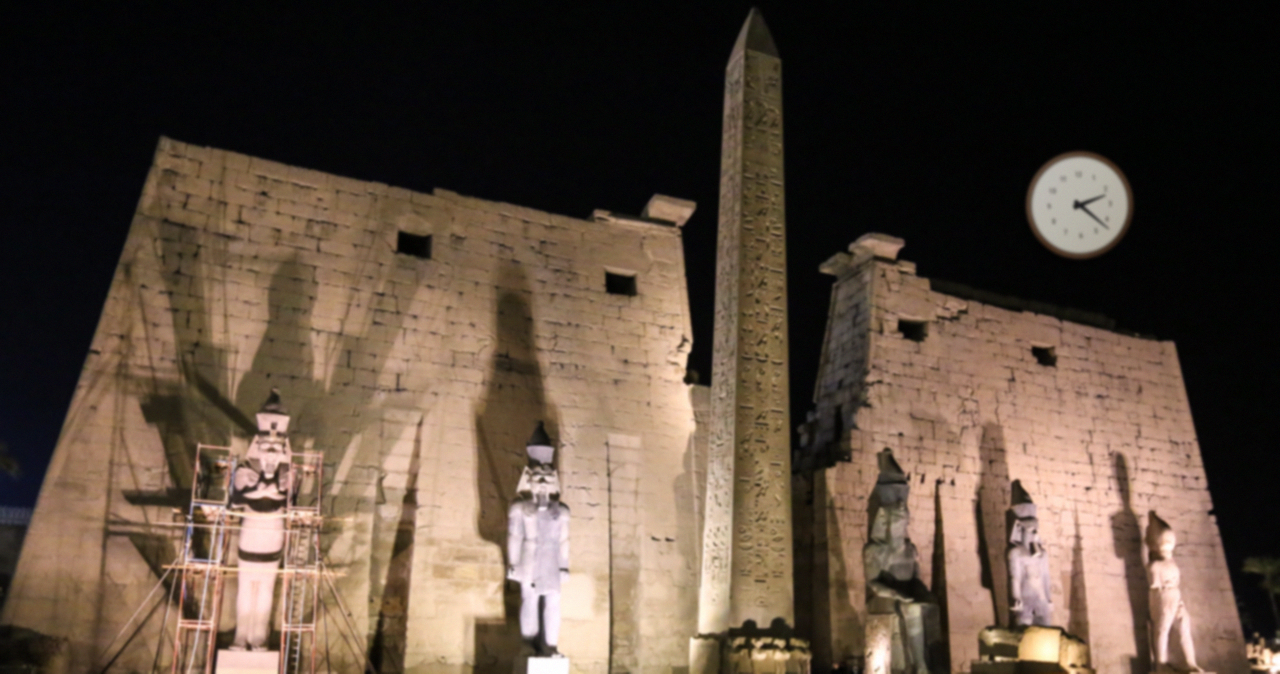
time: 2:22
